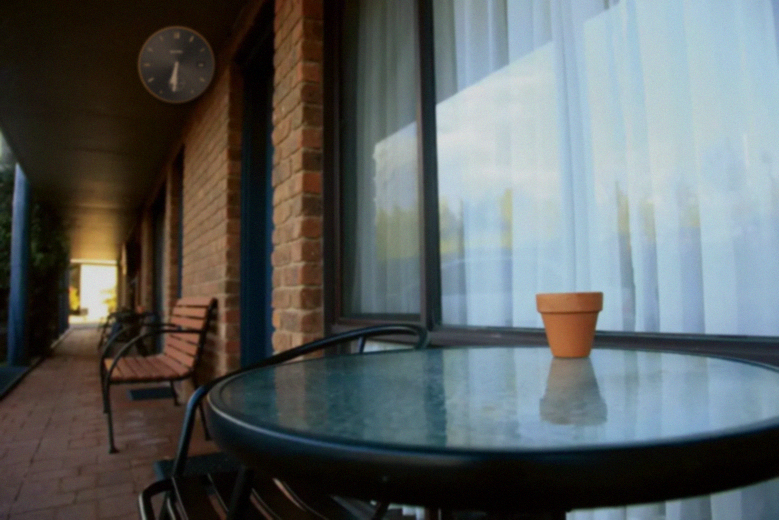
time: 6:31
